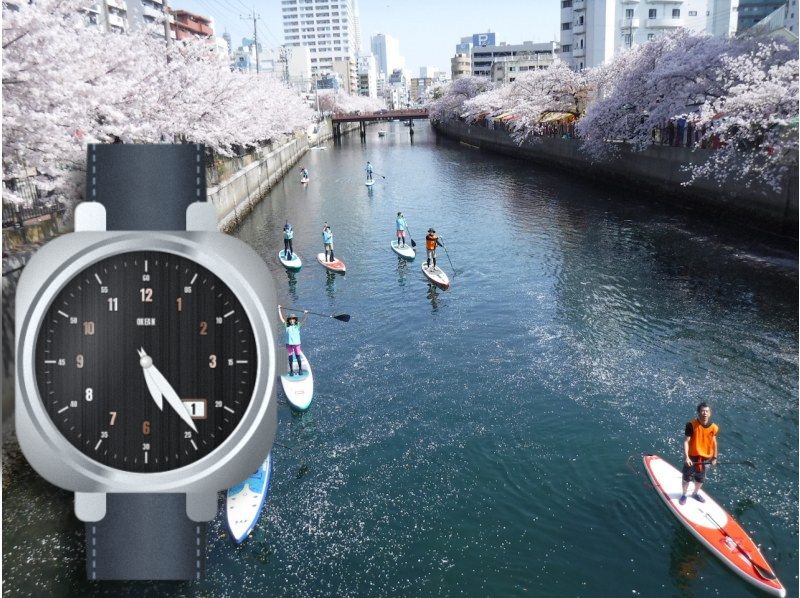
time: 5:24
